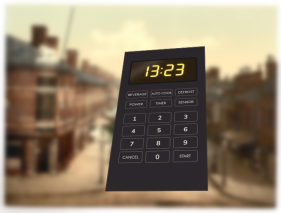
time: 13:23
